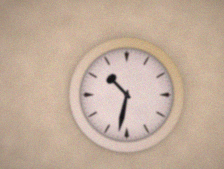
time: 10:32
